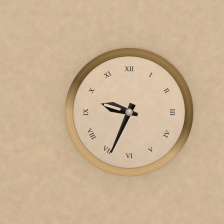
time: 9:34
